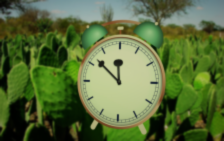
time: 11:52
